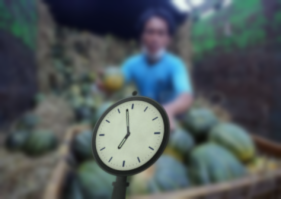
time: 6:58
